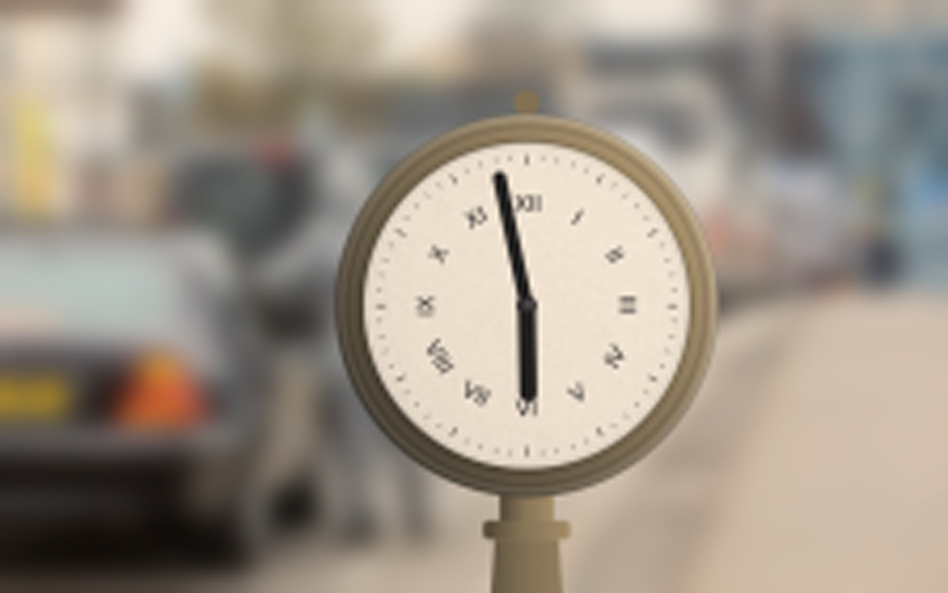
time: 5:58
